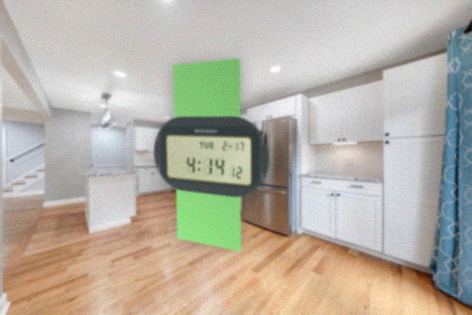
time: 4:14:12
